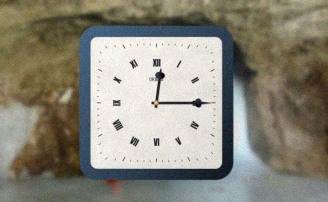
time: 12:15
